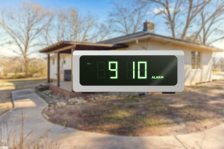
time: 9:10
